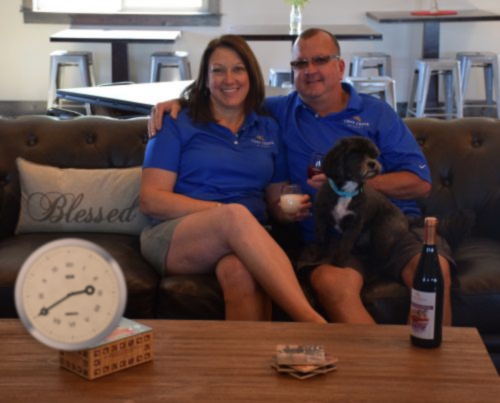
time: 2:40
